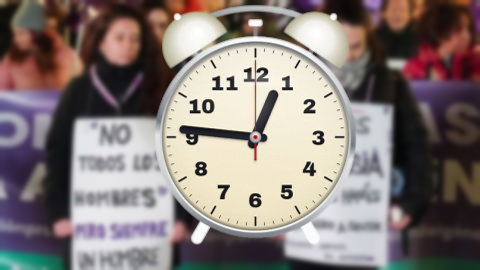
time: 12:46:00
